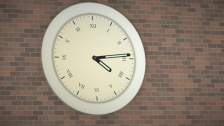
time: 4:14
